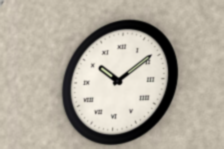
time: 10:09
